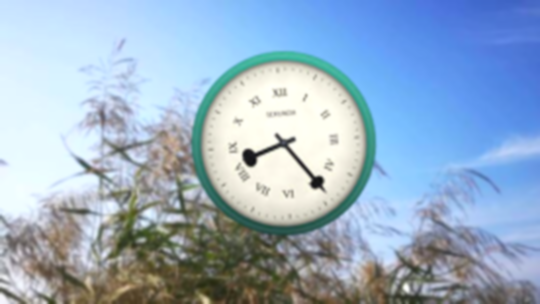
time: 8:24
